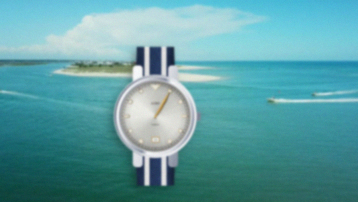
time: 1:05
